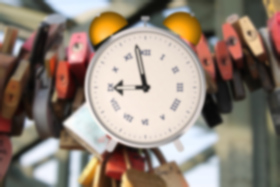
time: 8:58
